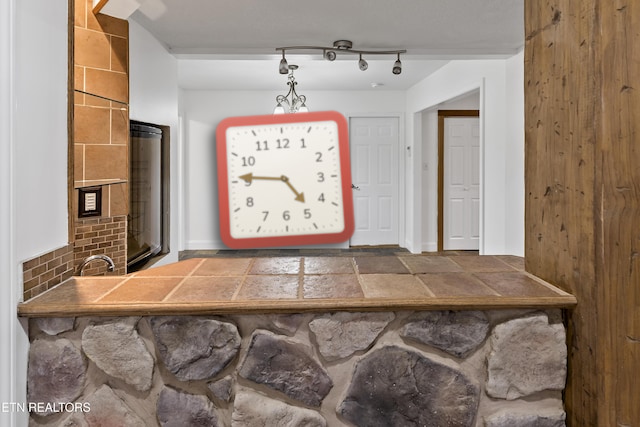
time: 4:46
